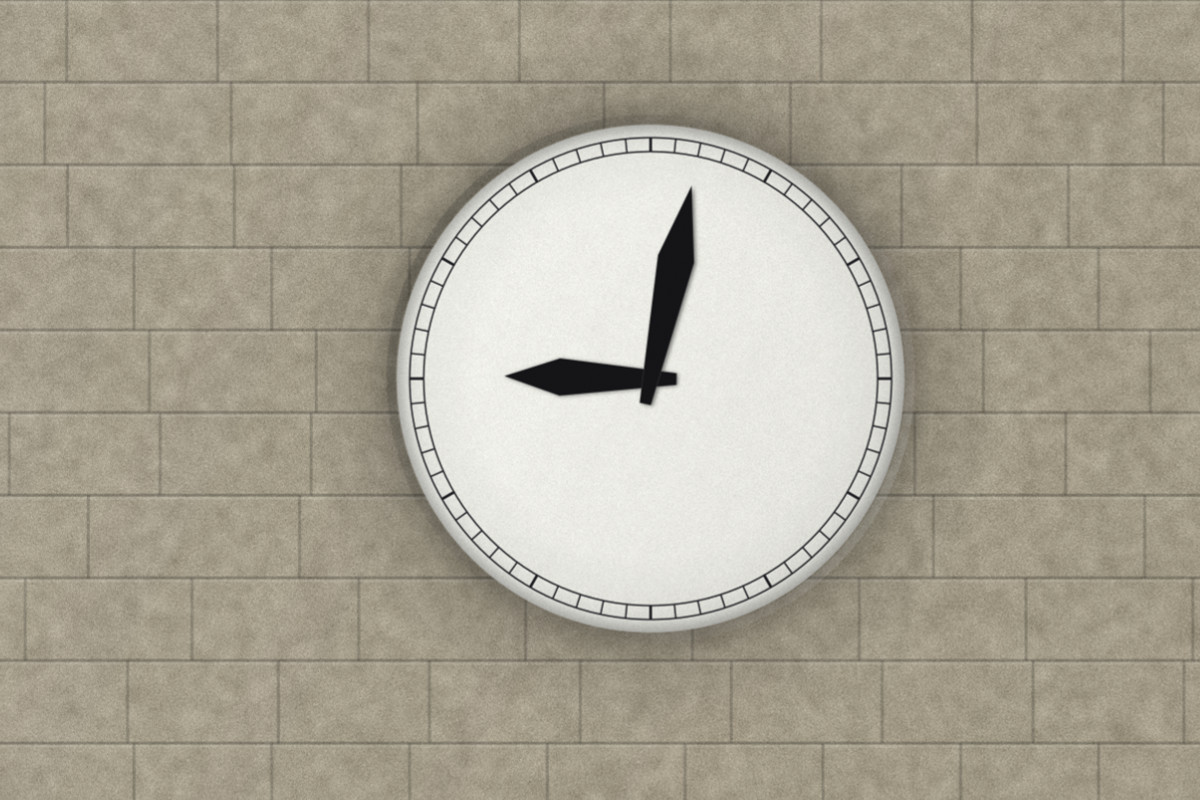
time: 9:02
